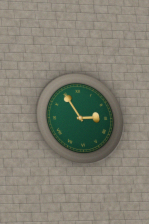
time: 2:55
